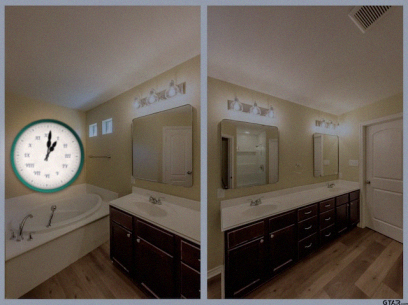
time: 1:01
